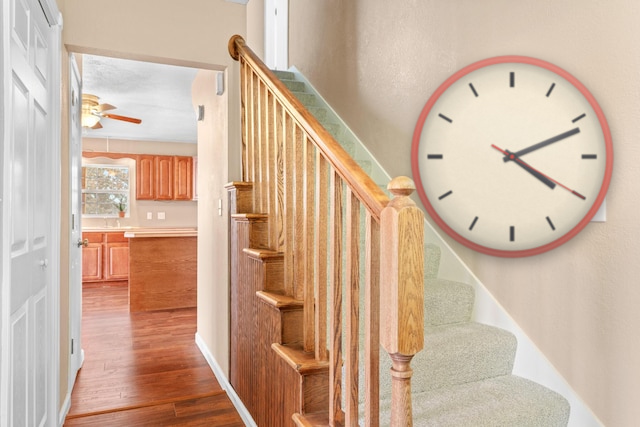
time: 4:11:20
